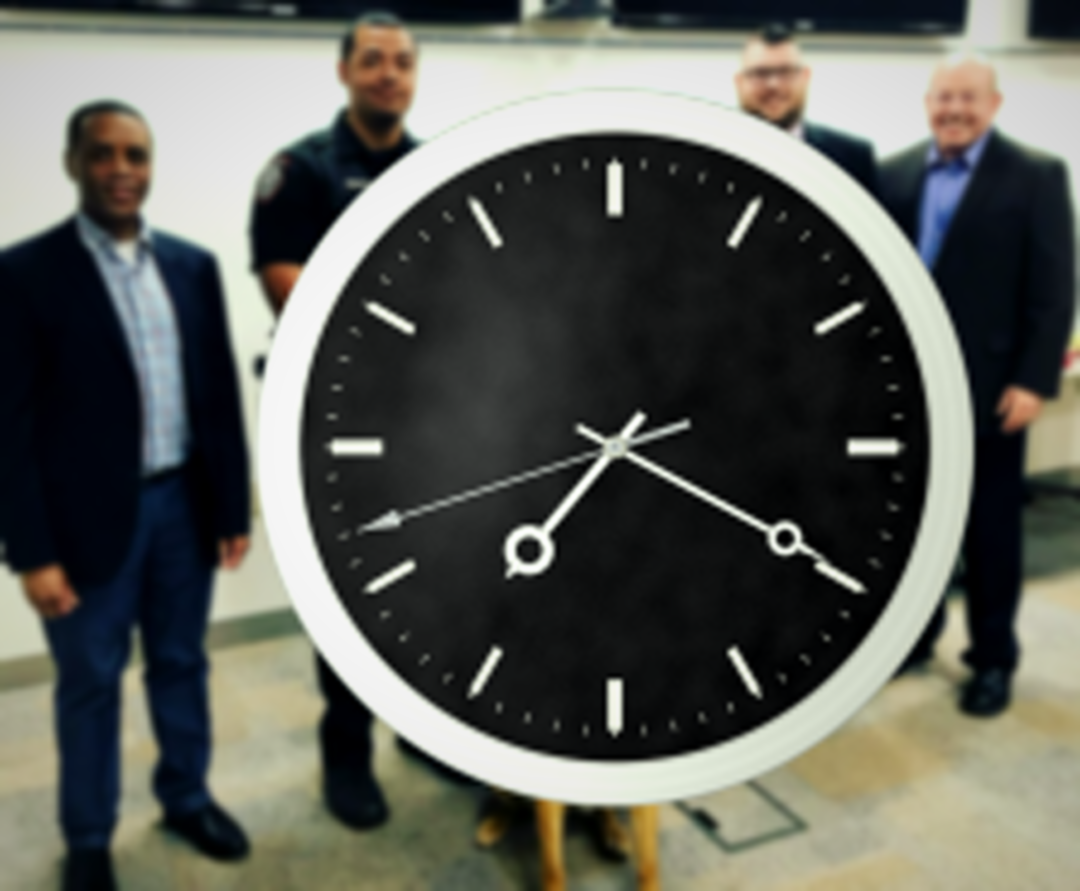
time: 7:19:42
